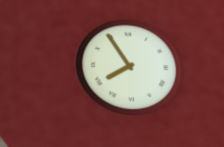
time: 7:55
